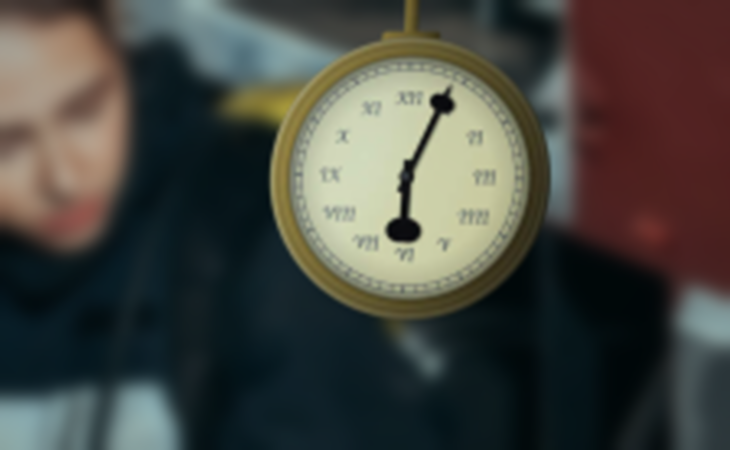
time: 6:04
